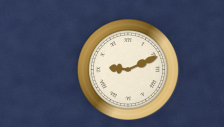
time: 9:11
